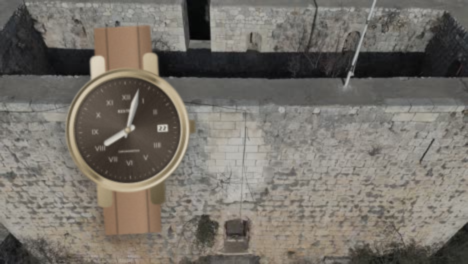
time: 8:03
